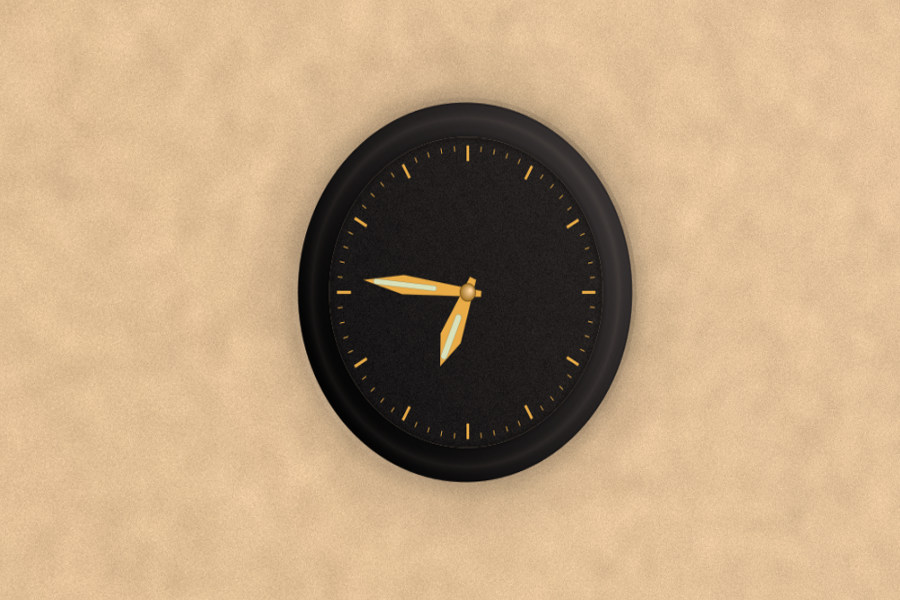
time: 6:46
